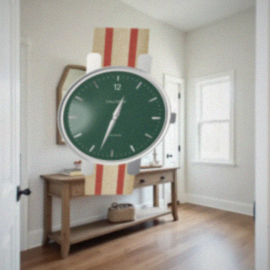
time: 12:33
